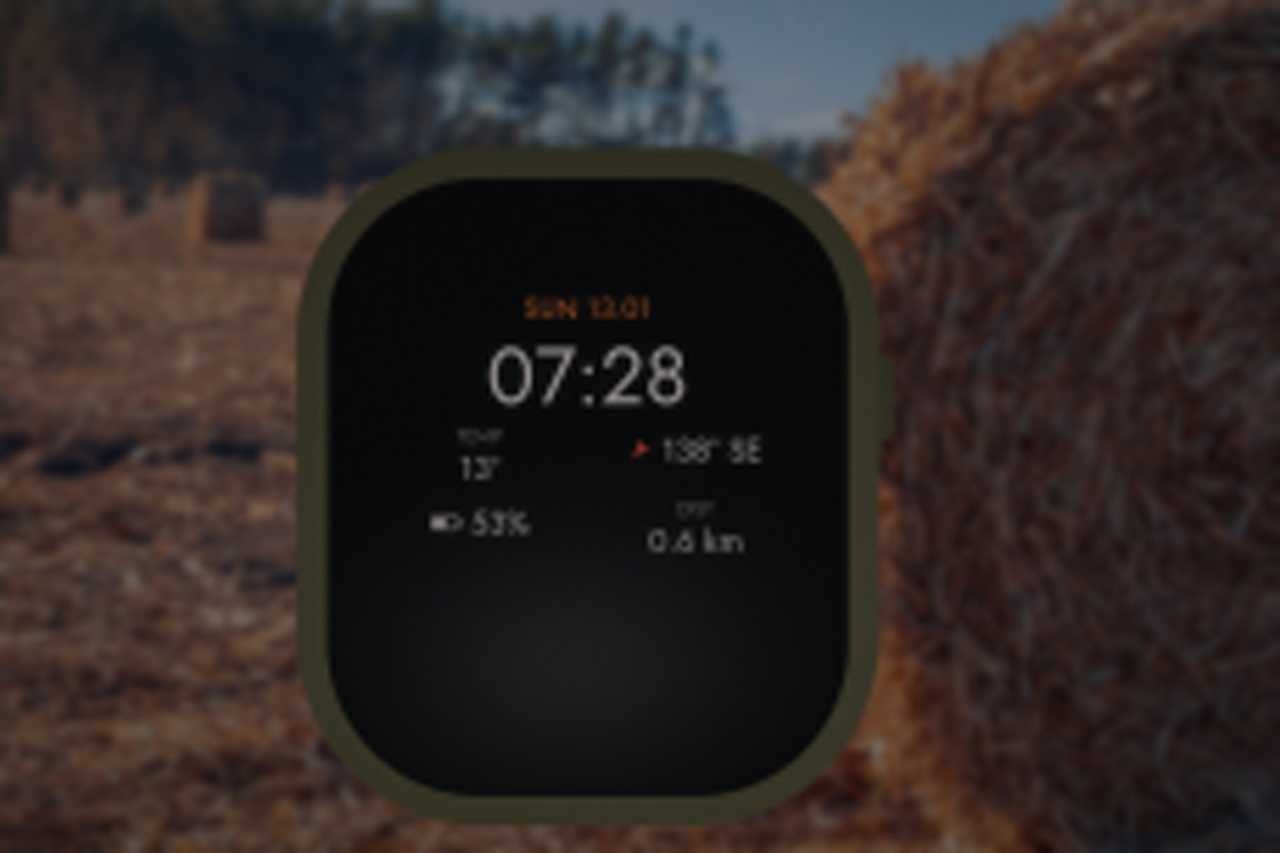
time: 7:28
